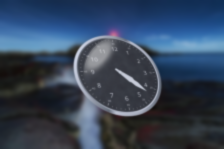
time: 4:22
